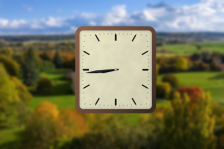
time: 8:44
